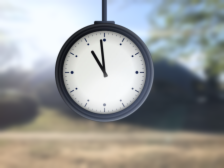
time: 10:59
